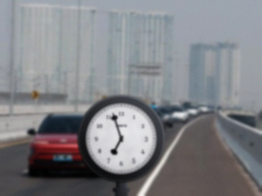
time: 6:57
